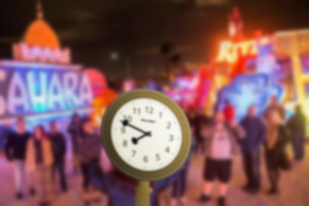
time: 7:48
